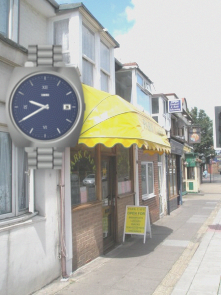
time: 9:40
